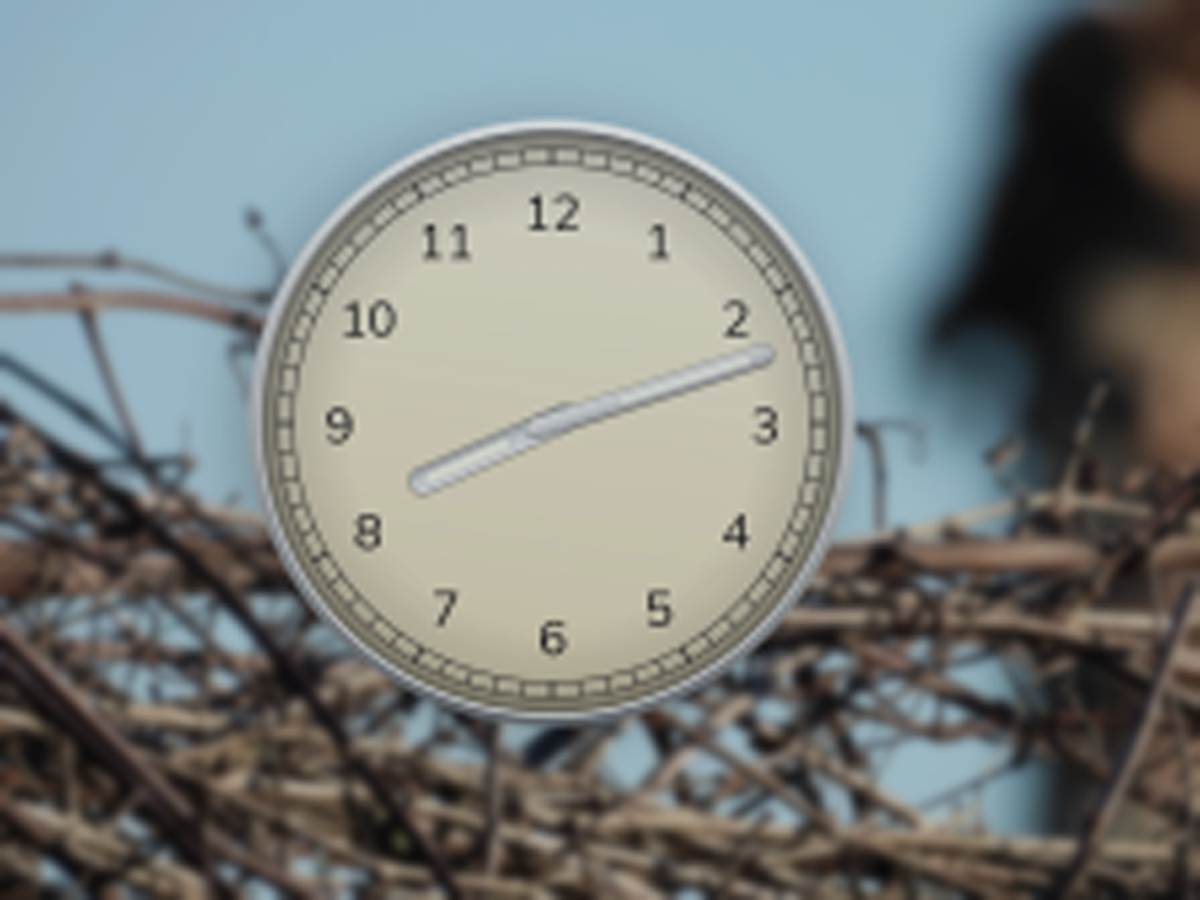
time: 8:12
